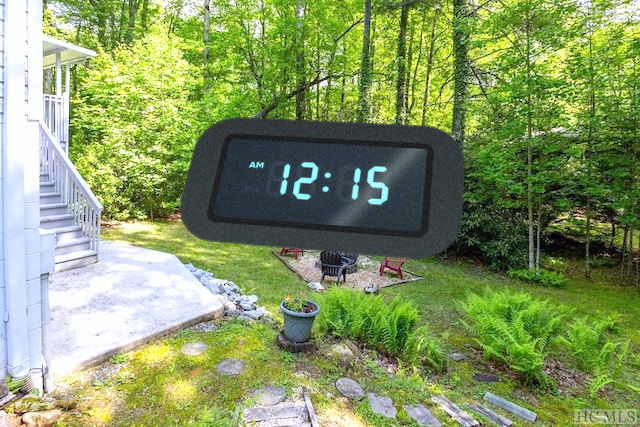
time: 12:15
